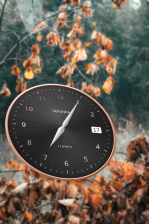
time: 7:05
